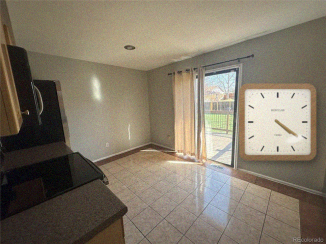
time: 4:21
